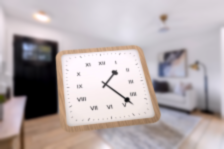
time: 1:23
